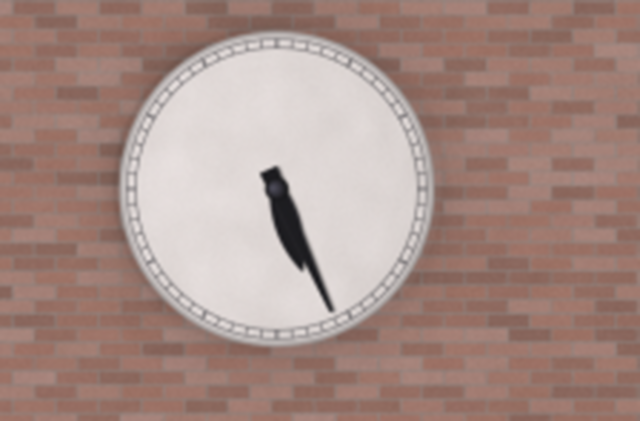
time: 5:26
